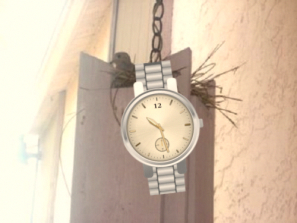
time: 10:28
